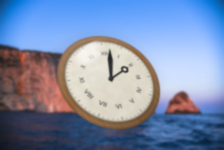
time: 2:02
